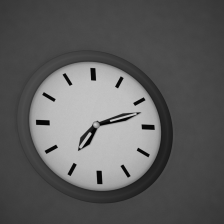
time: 7:12
